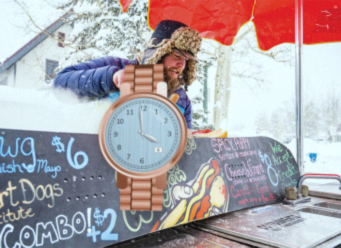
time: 3:59
